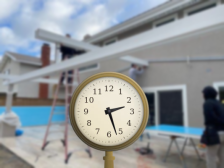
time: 2:27
